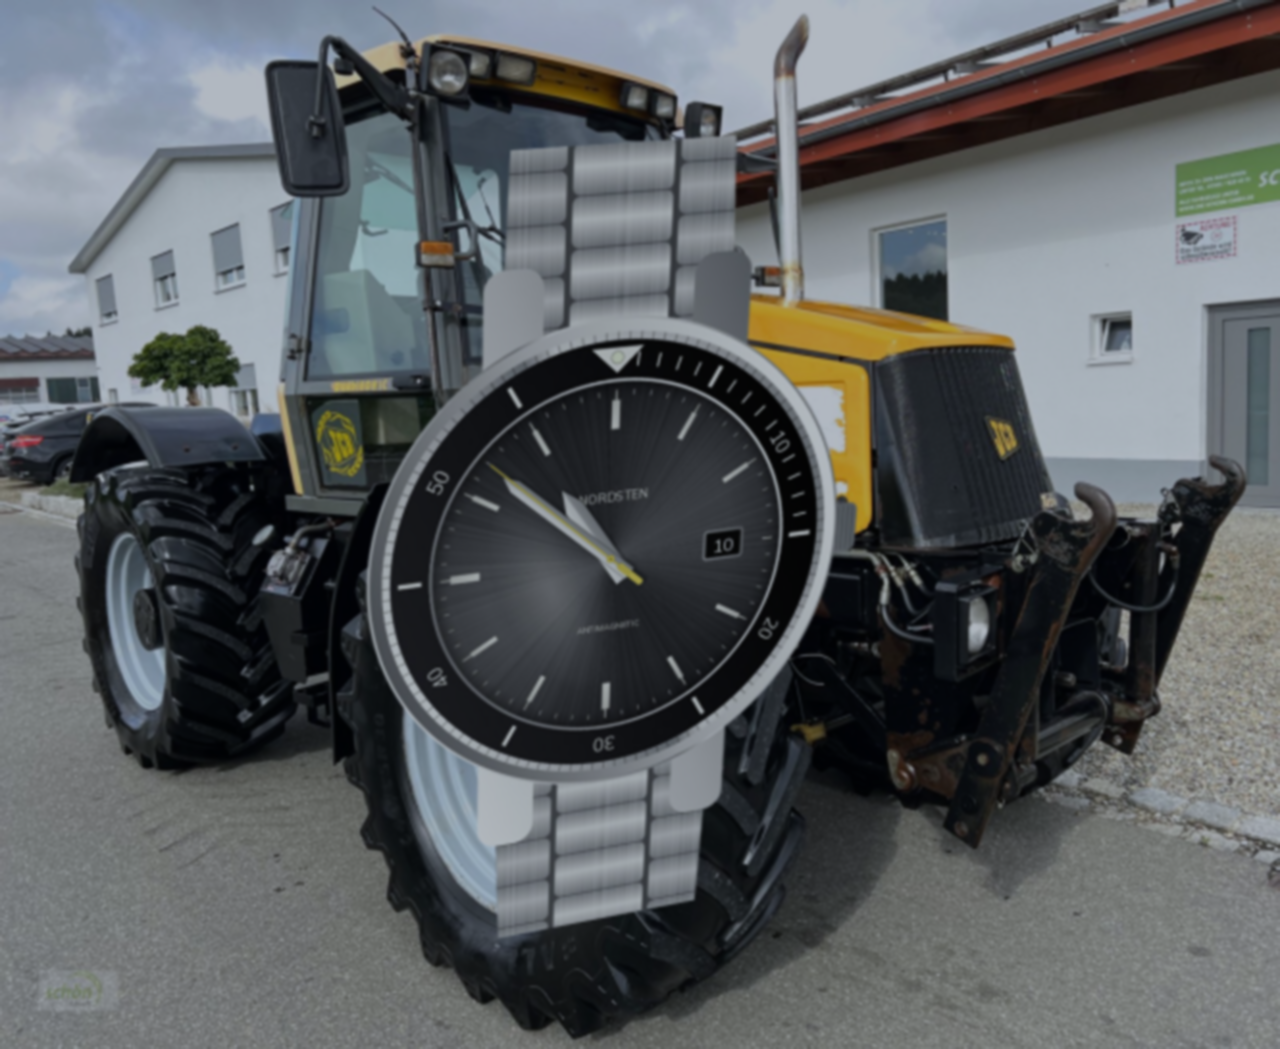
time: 10:51:52
